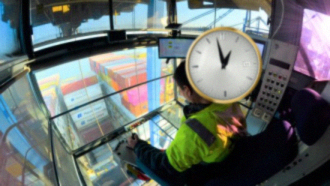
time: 12:58
